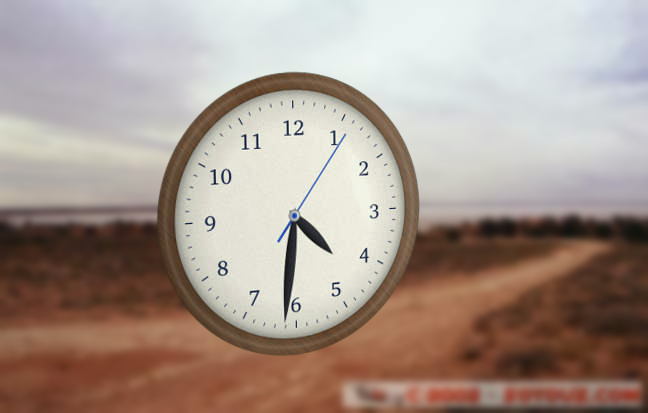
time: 4:31:06
